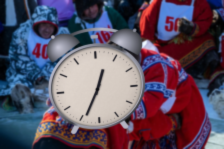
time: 12:34
